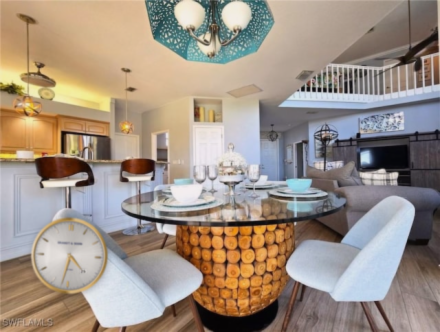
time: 4:32
